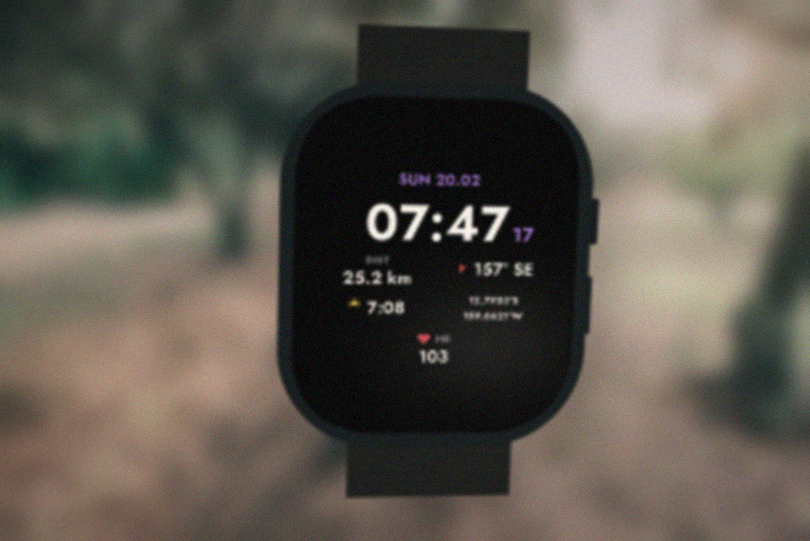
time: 7:47
